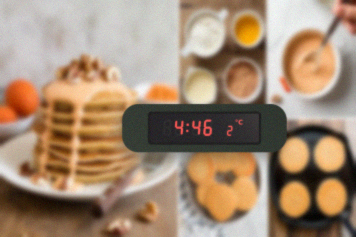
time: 4:46
